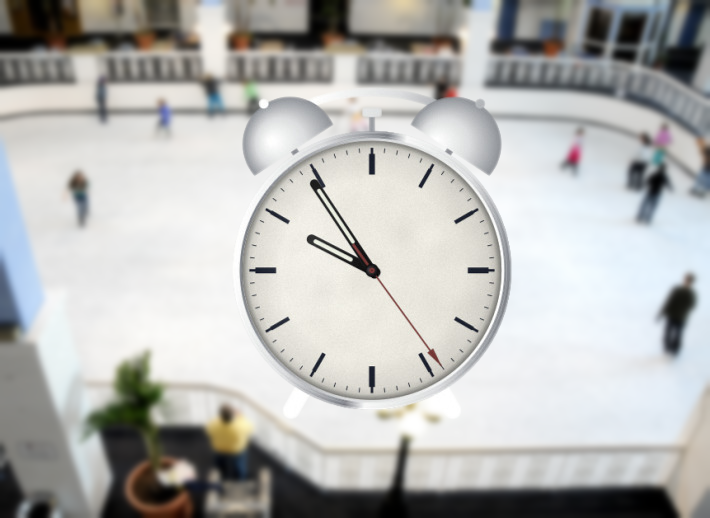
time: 9:54:24
